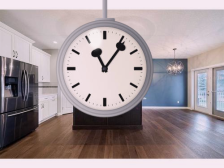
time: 11:06
